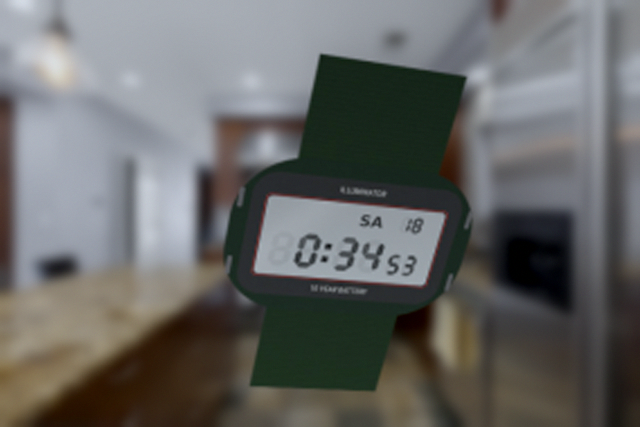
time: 0:34:53
